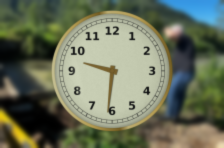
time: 9:31
